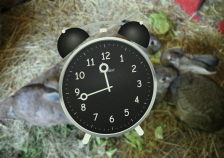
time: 11:43
